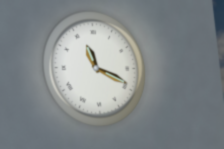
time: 11:19
